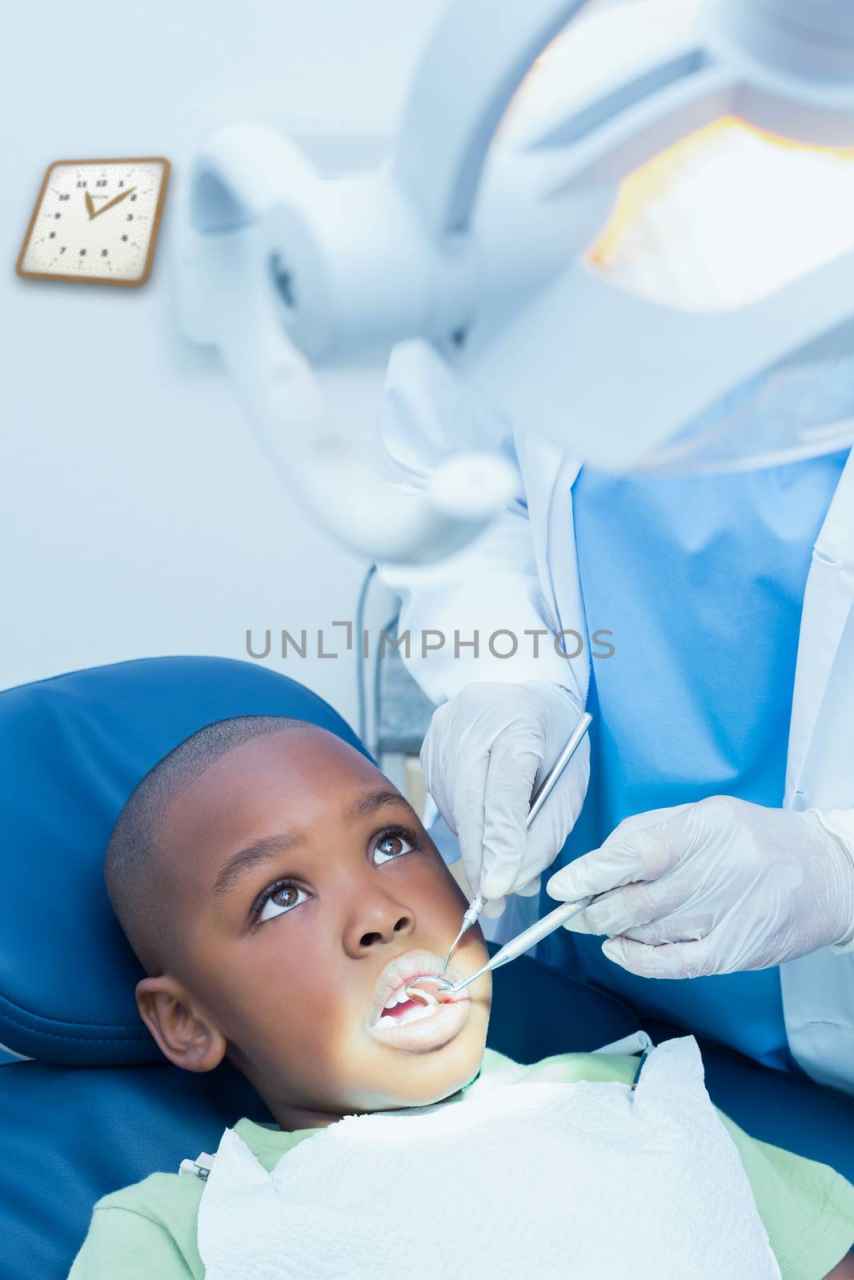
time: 11:08
